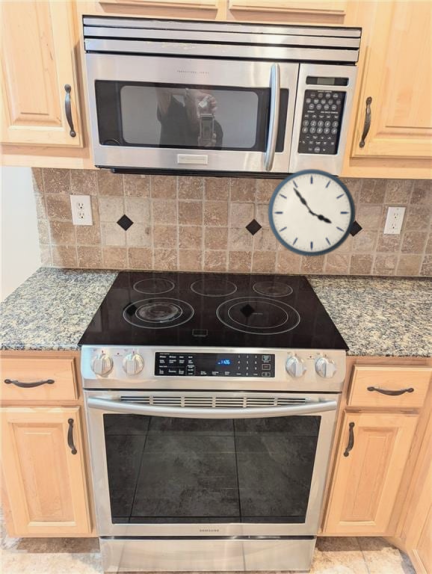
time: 3:54
